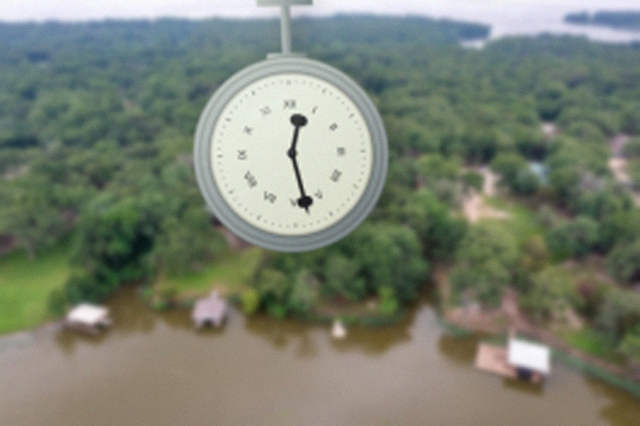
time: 12:28
